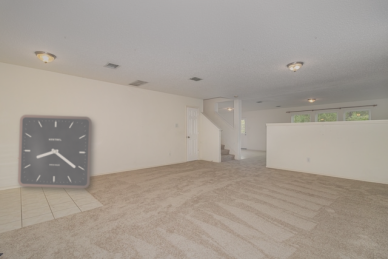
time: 8:21
